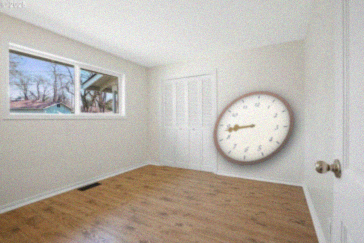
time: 8:43
